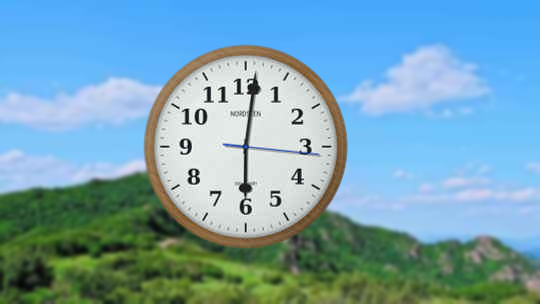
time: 6:01:16
